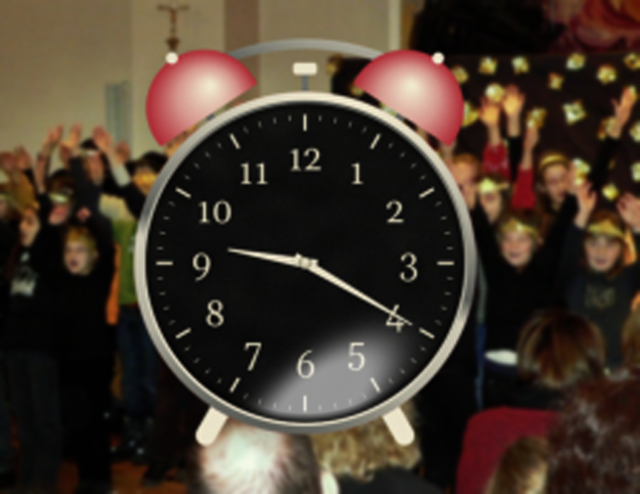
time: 9:20
